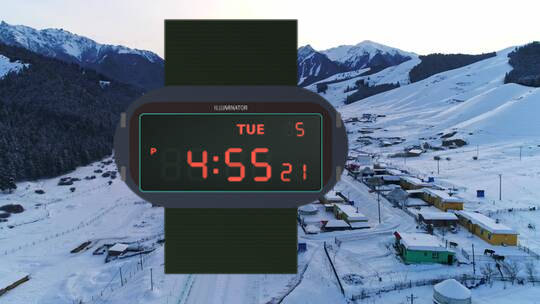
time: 4:55:21
